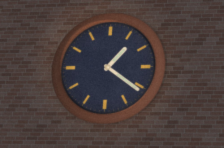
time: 1:21
